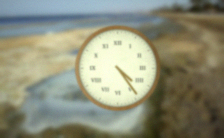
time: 4:24
